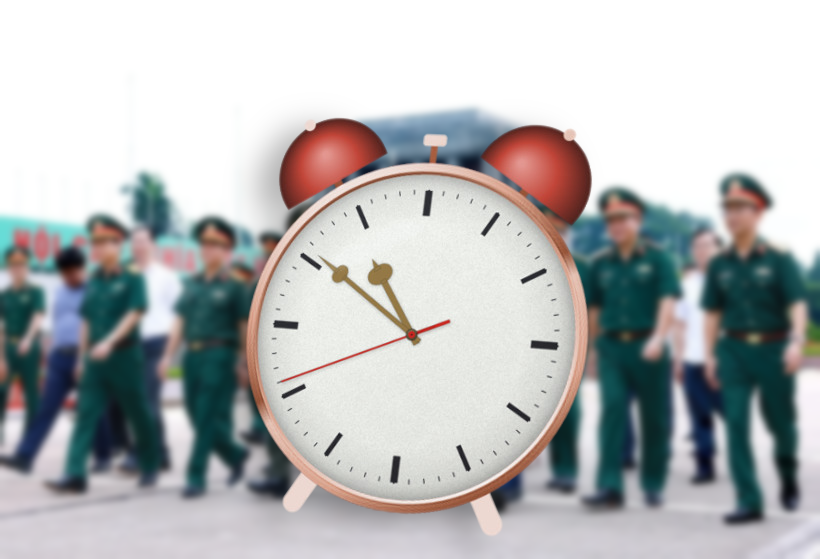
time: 10:50:41
